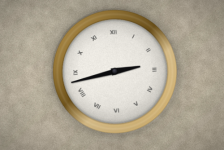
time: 2:43
